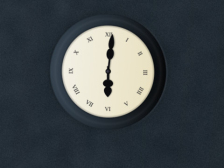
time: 6:01
